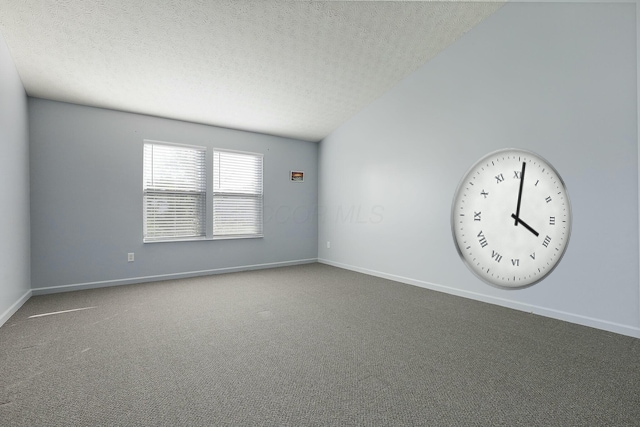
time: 4:01
